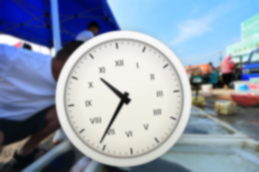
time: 10:36
